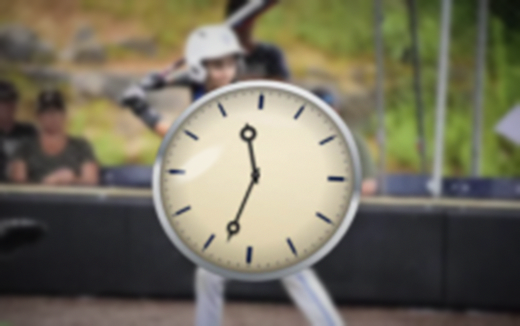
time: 11:33
